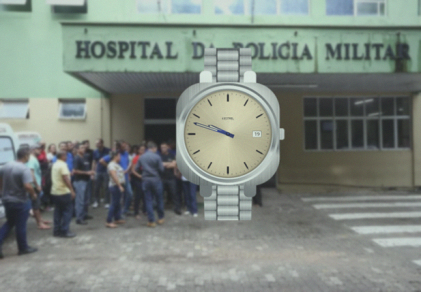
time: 9:48
